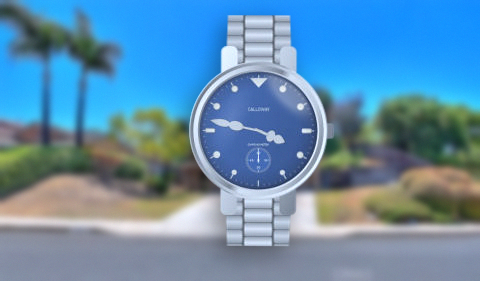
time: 3:47
